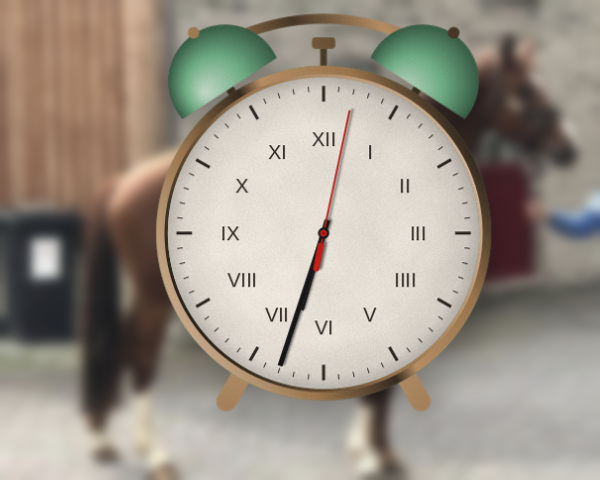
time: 6:33:02
